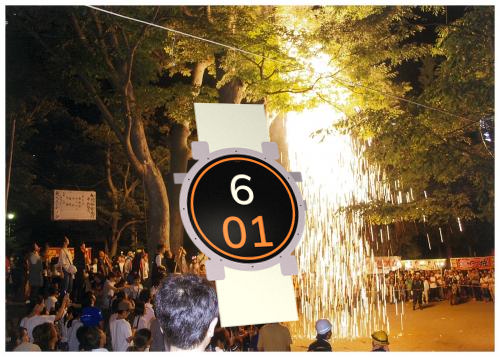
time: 6:01
